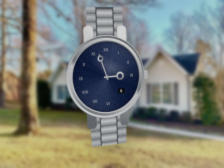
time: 2:57
